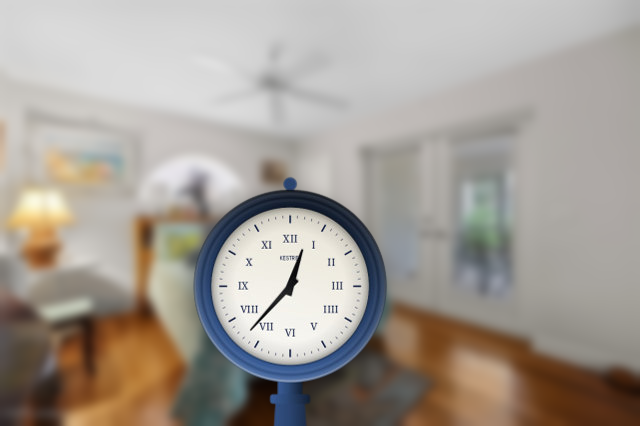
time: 12:37
